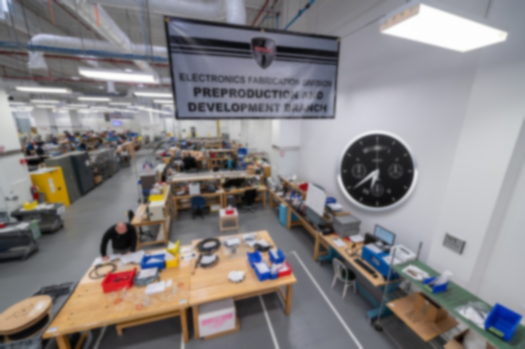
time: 6:39
